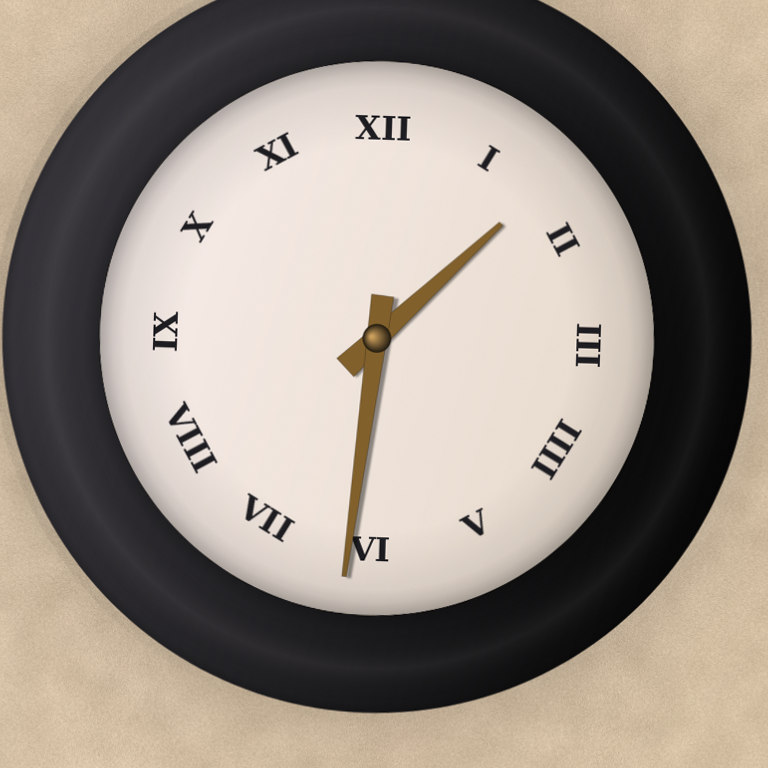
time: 1:31
